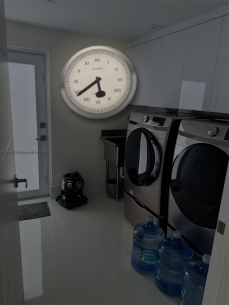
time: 5:39
